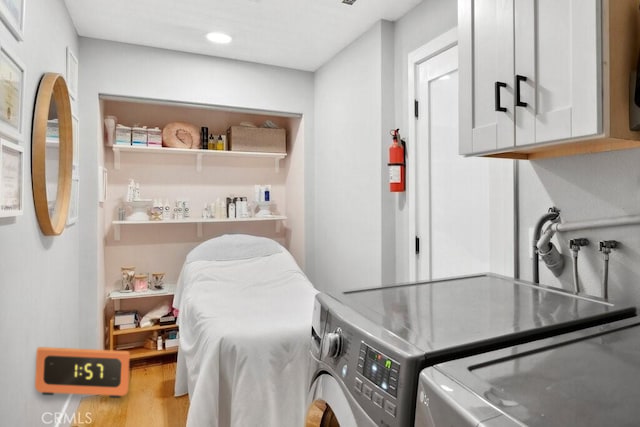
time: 1:57
